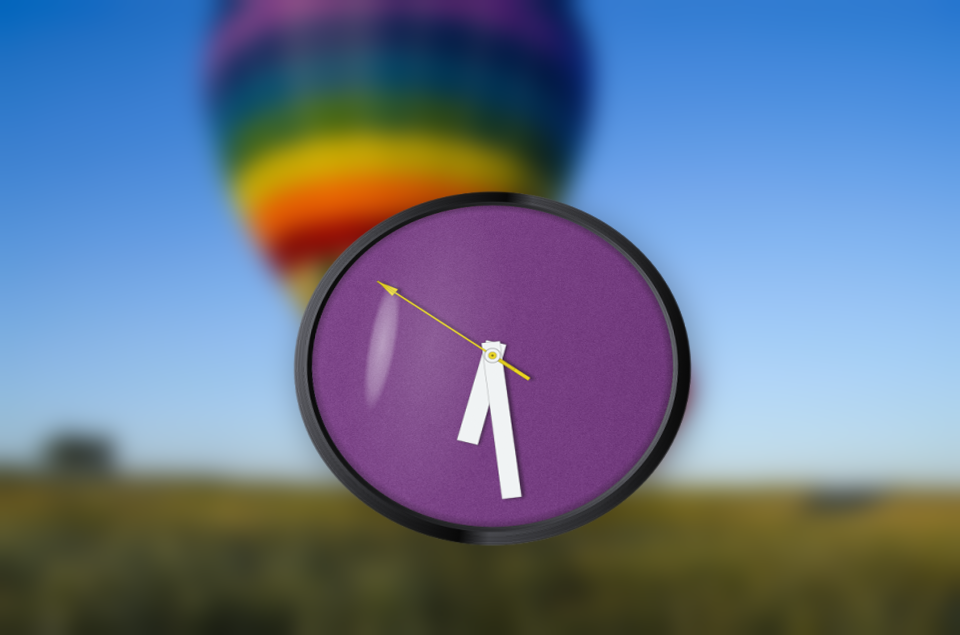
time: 6:28:51
